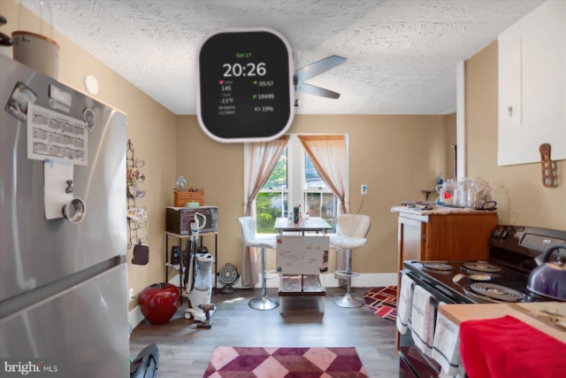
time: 20:26
